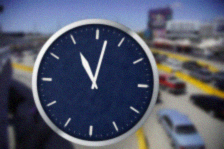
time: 11:02
